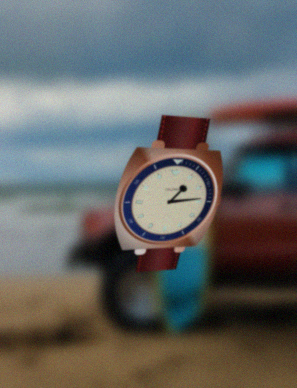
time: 1:14
